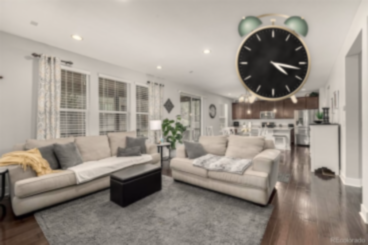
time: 4:17
